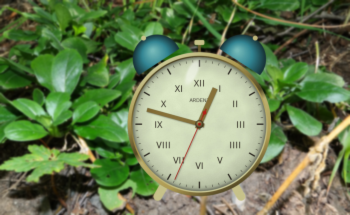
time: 12:47:34
